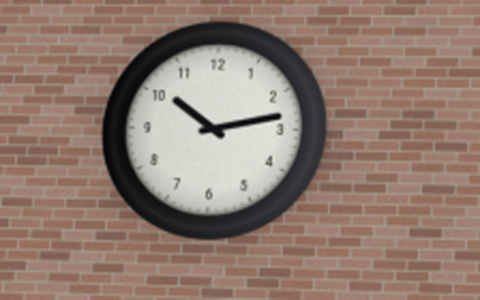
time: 10:13
